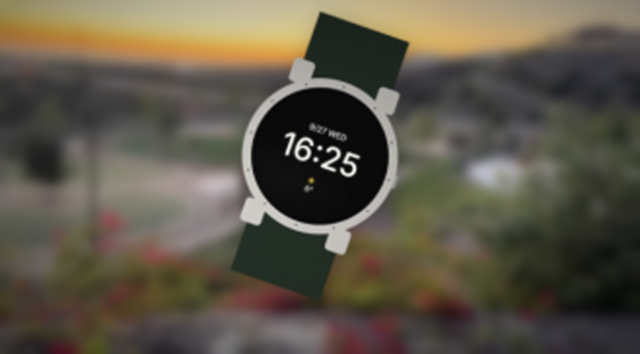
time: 16:25
